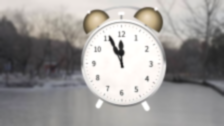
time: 11:56
